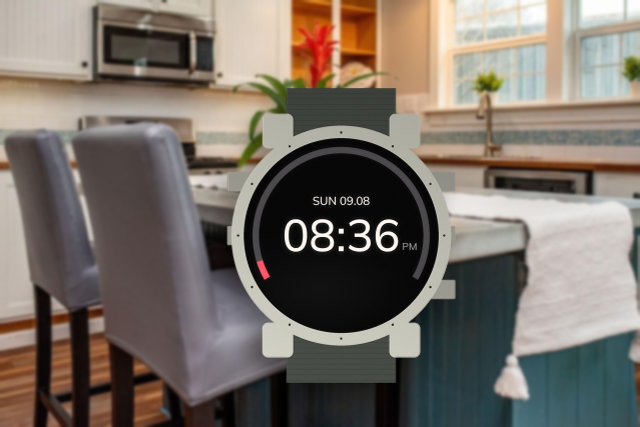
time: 8:36
